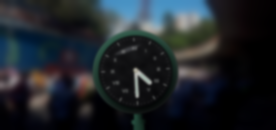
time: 4:30
